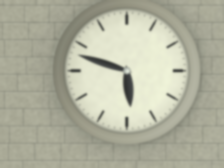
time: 5:48
